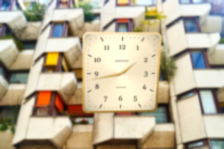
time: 1:43
